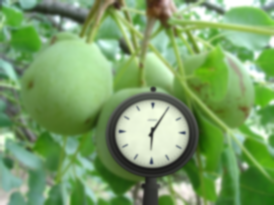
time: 6:05
